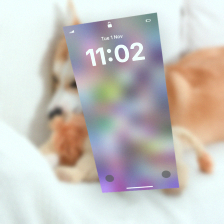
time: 11:02
